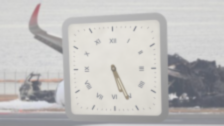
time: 5:26
